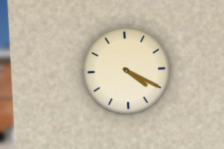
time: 4:20
